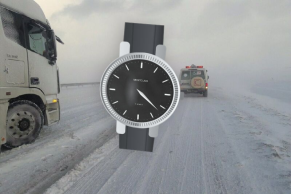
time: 4:22
